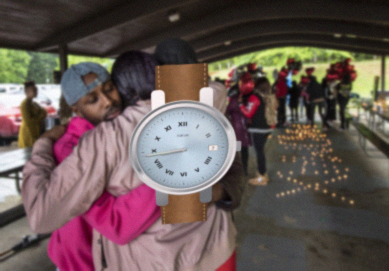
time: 8:44
